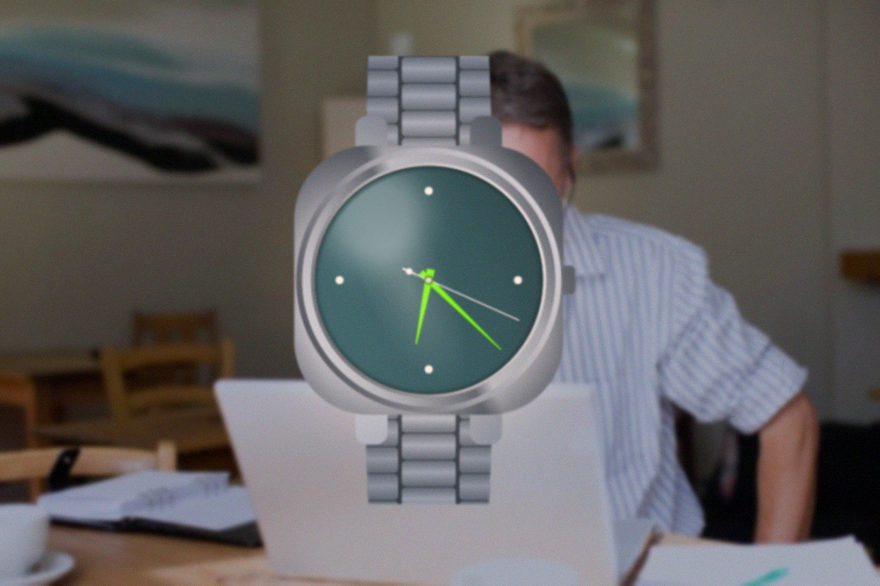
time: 6:22:19
